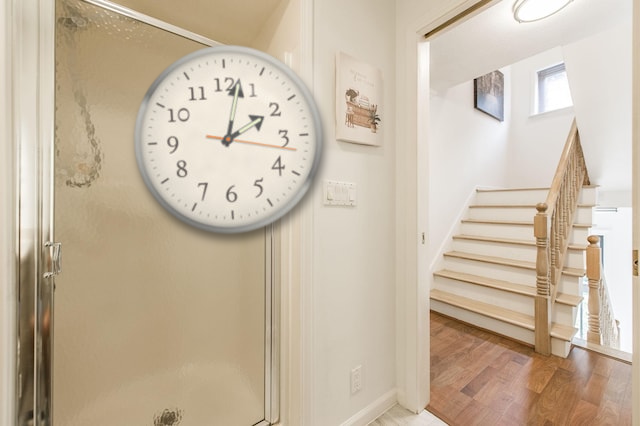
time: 2:02:17
